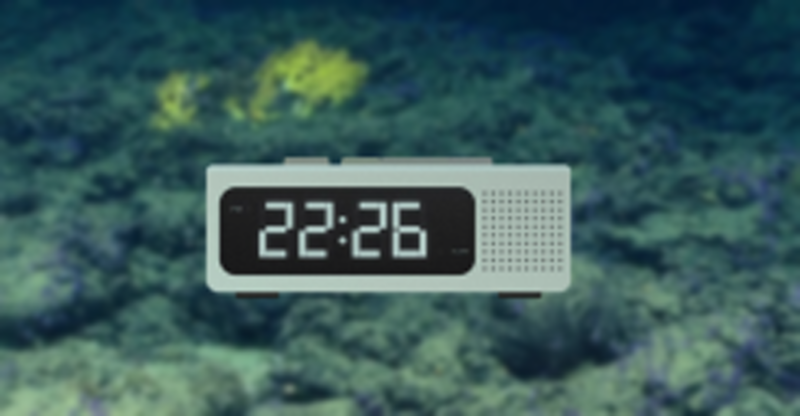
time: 22:26
